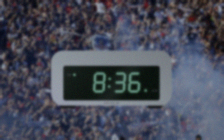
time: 8:36
